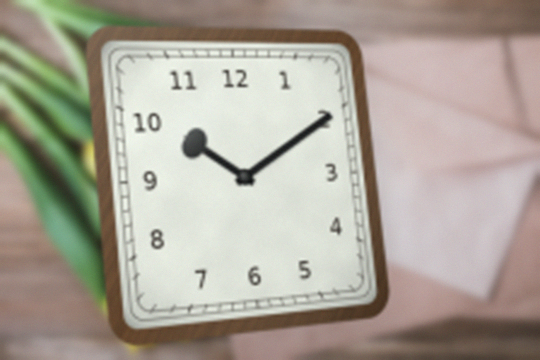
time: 10:10
